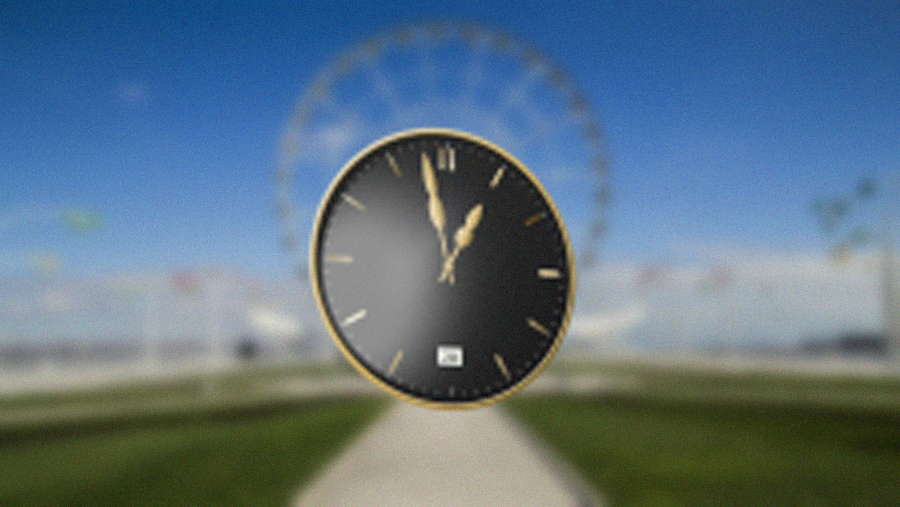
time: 12:58
